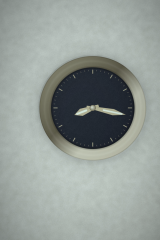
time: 8:17
